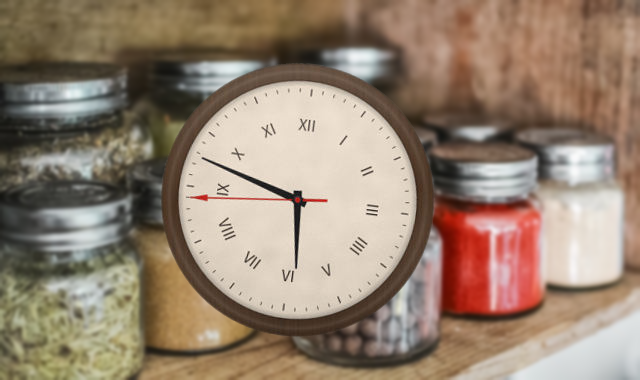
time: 5:47:44
